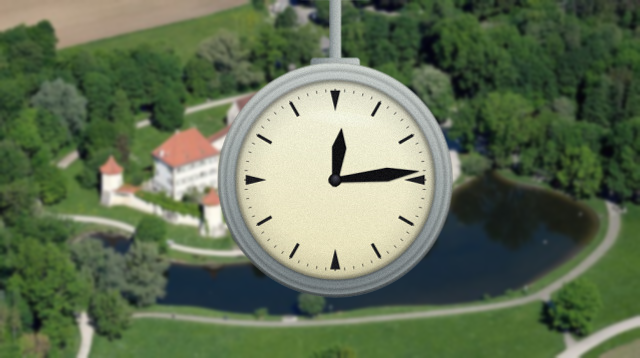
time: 12:14
